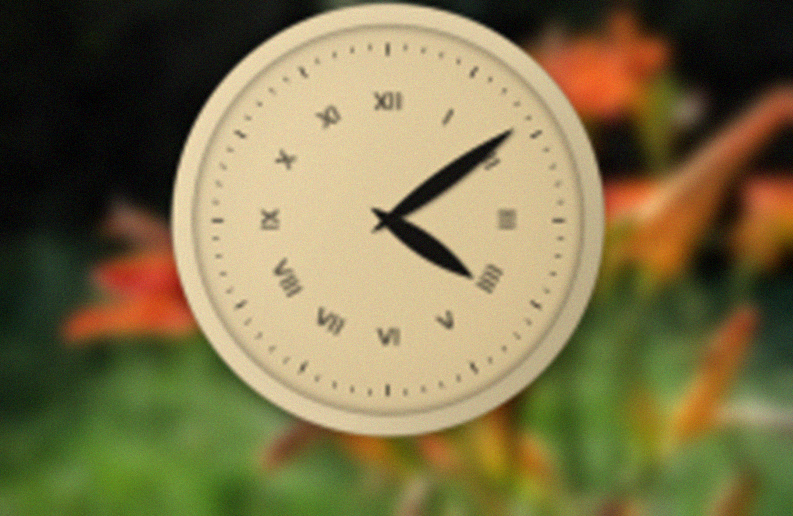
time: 4:09
